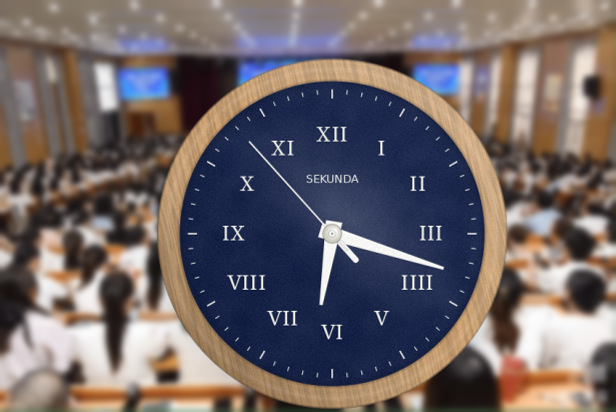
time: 6:17:53
